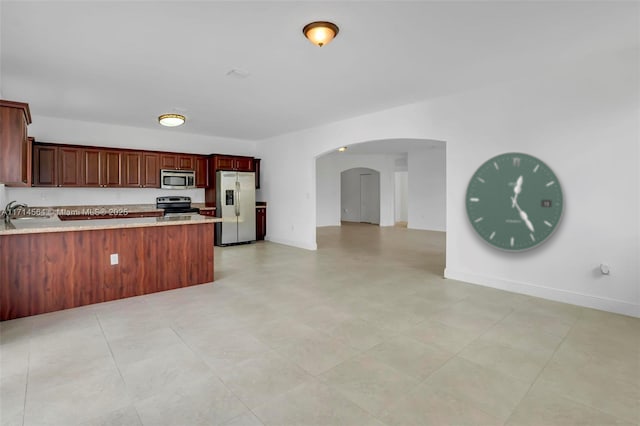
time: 12:24
